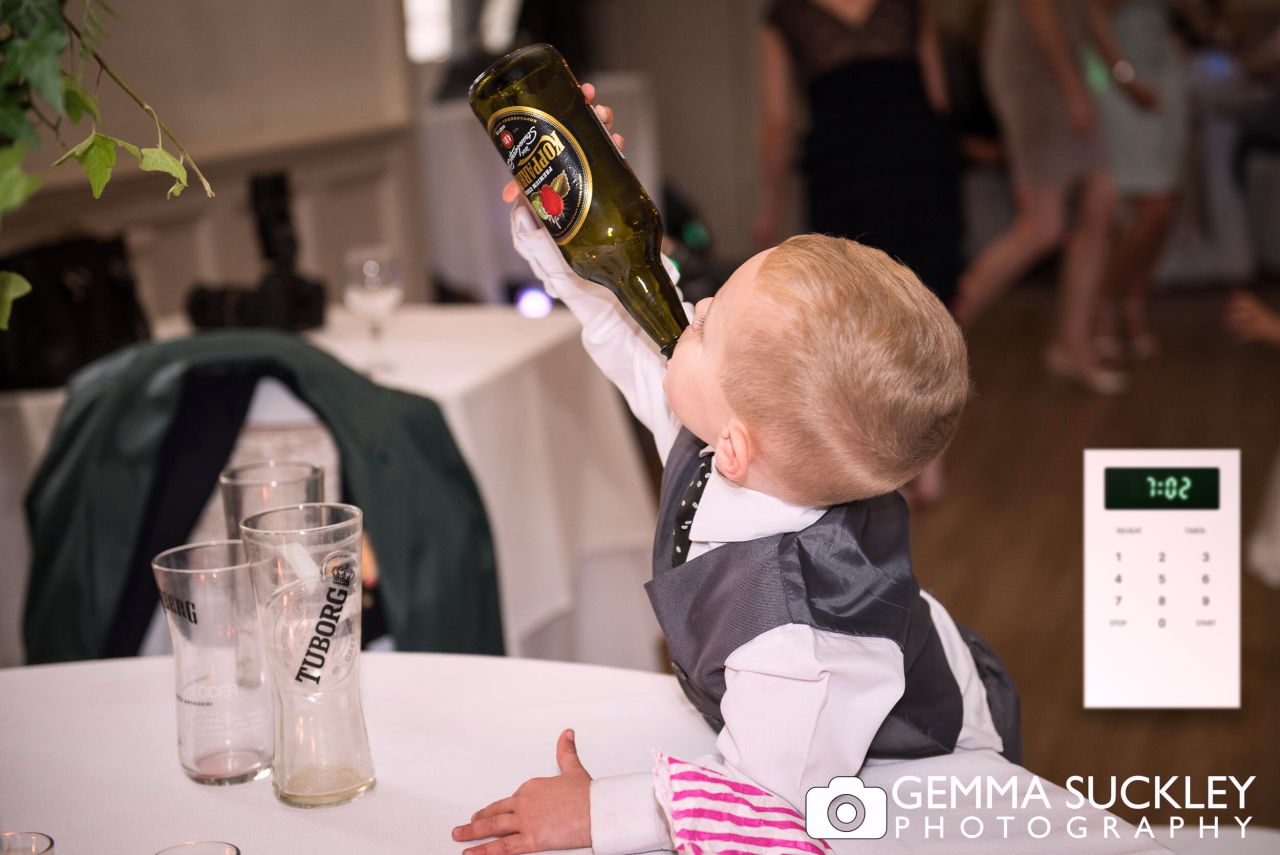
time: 7:02
